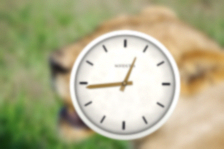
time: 12:44
